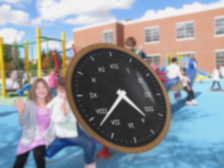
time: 4:38
